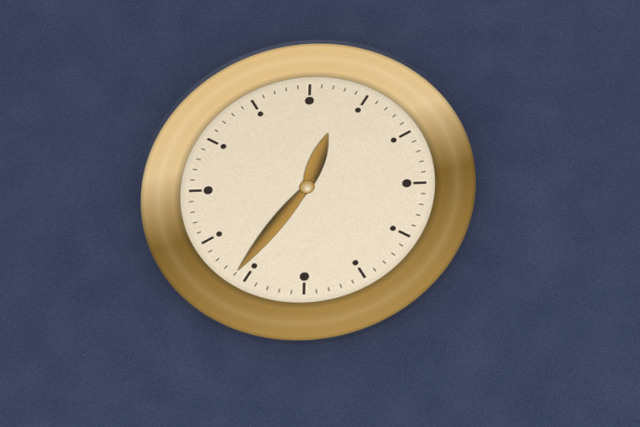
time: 12:36
